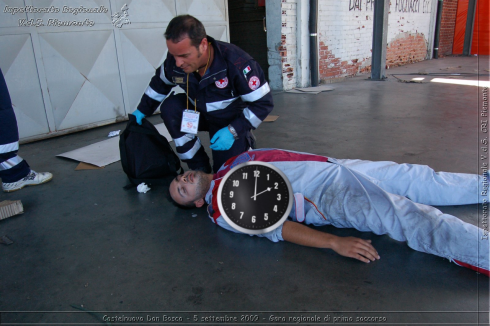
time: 2:00
